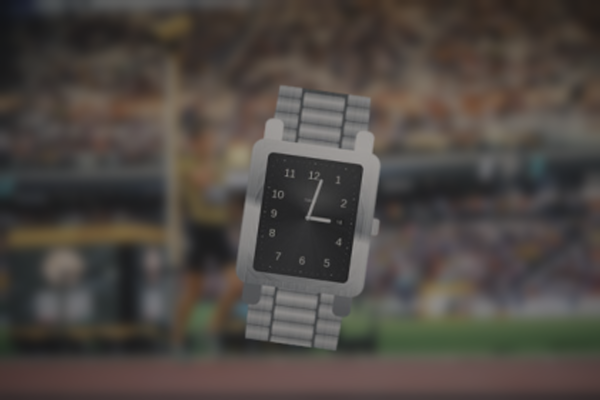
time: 3:02
